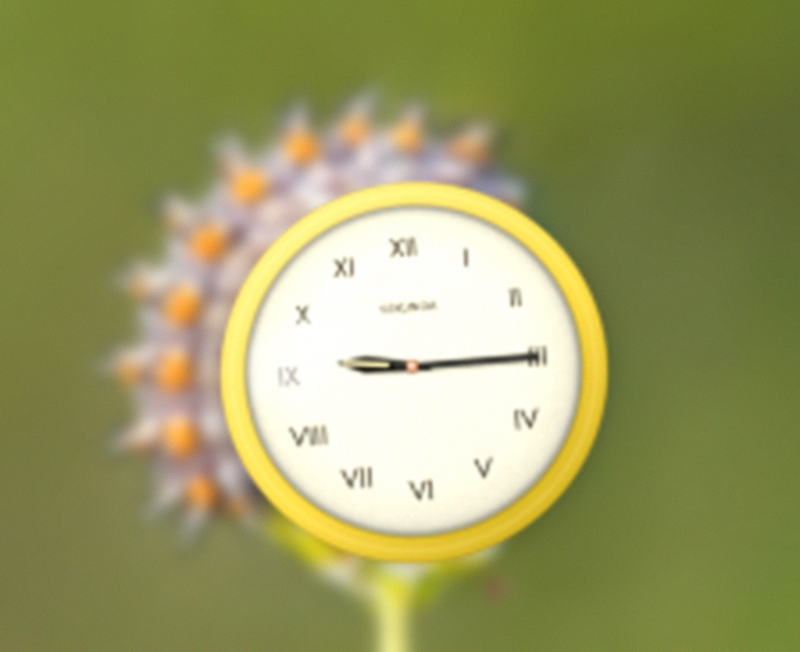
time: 9:15
